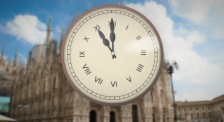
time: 11:00
